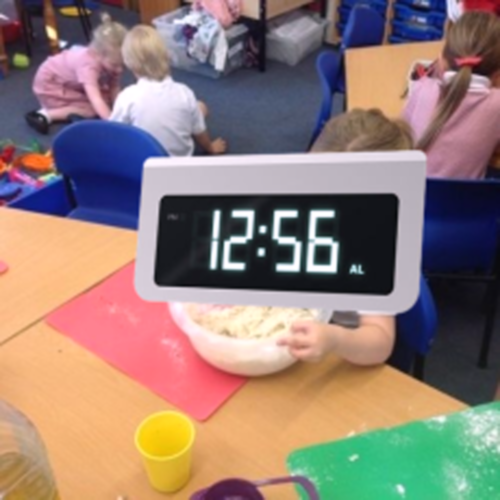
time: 12:56
